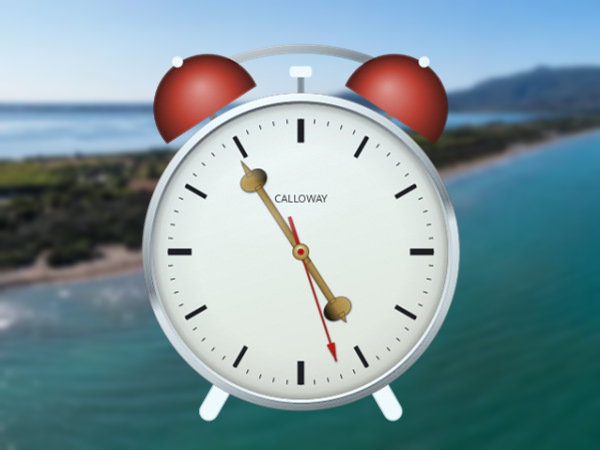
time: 4:54:27
